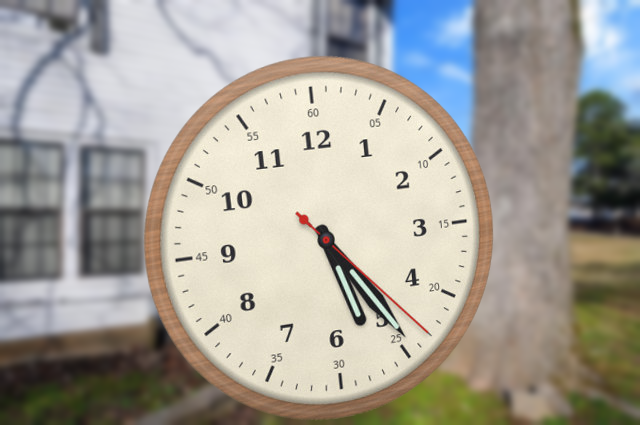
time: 5:24:23
